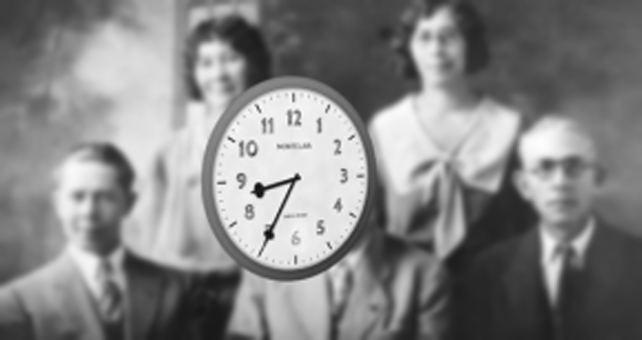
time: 8:35
